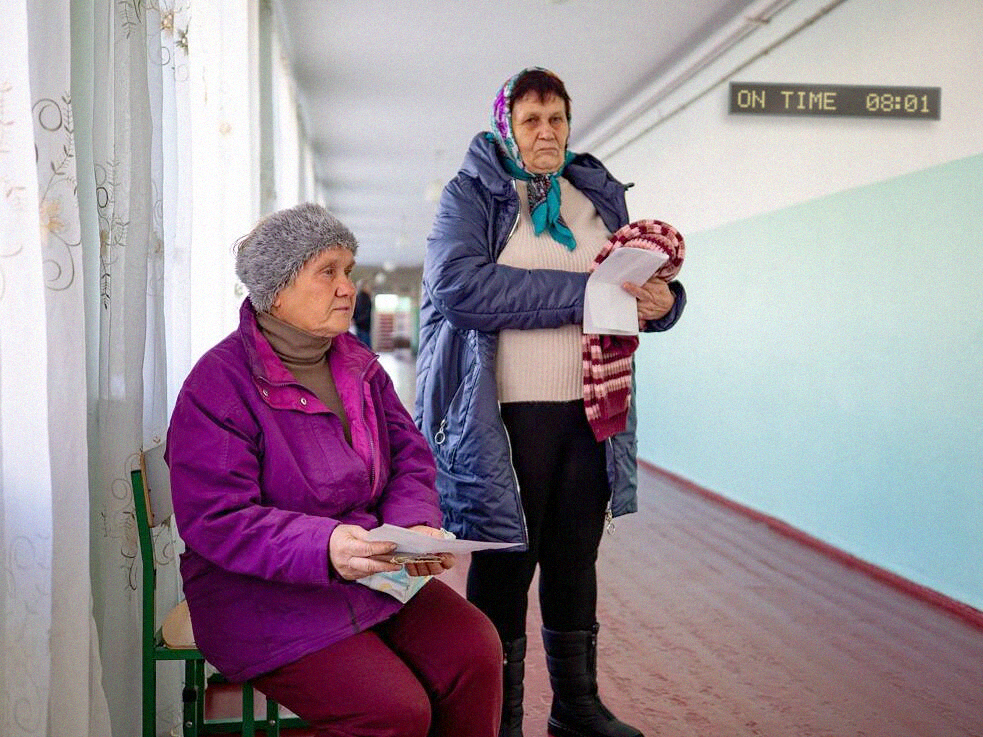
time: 8:01
